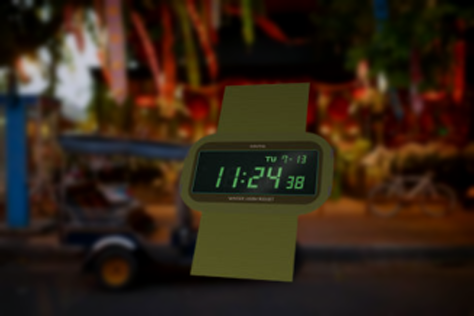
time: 11:24:38
